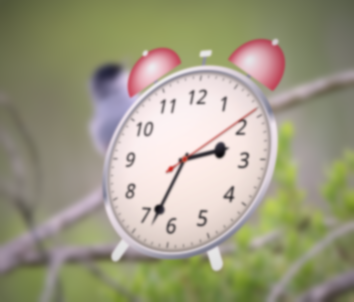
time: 2:33:09
